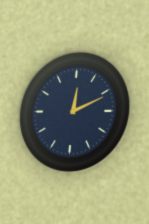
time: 12:11
